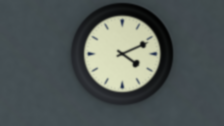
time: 4:11
